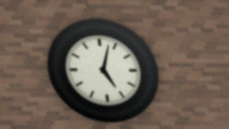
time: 5:03
